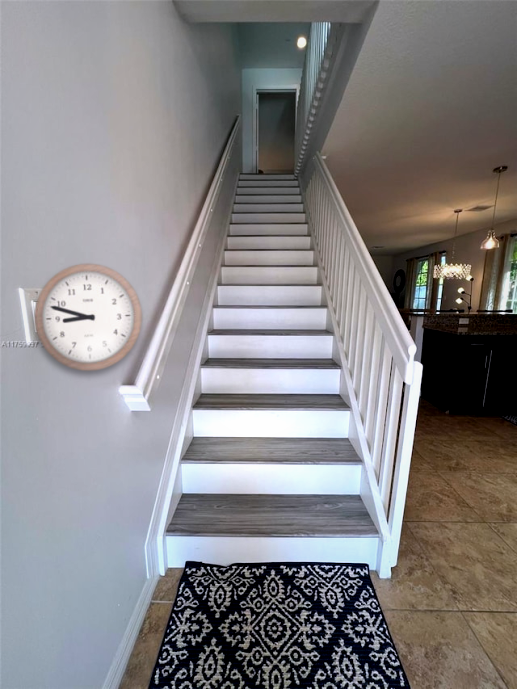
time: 8:48
